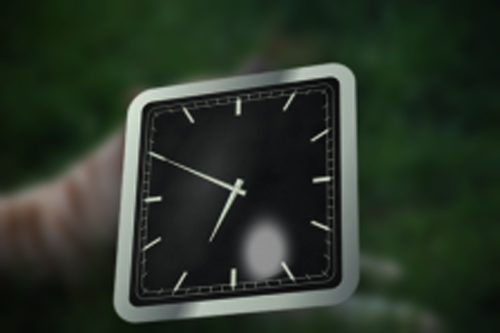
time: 6:50
